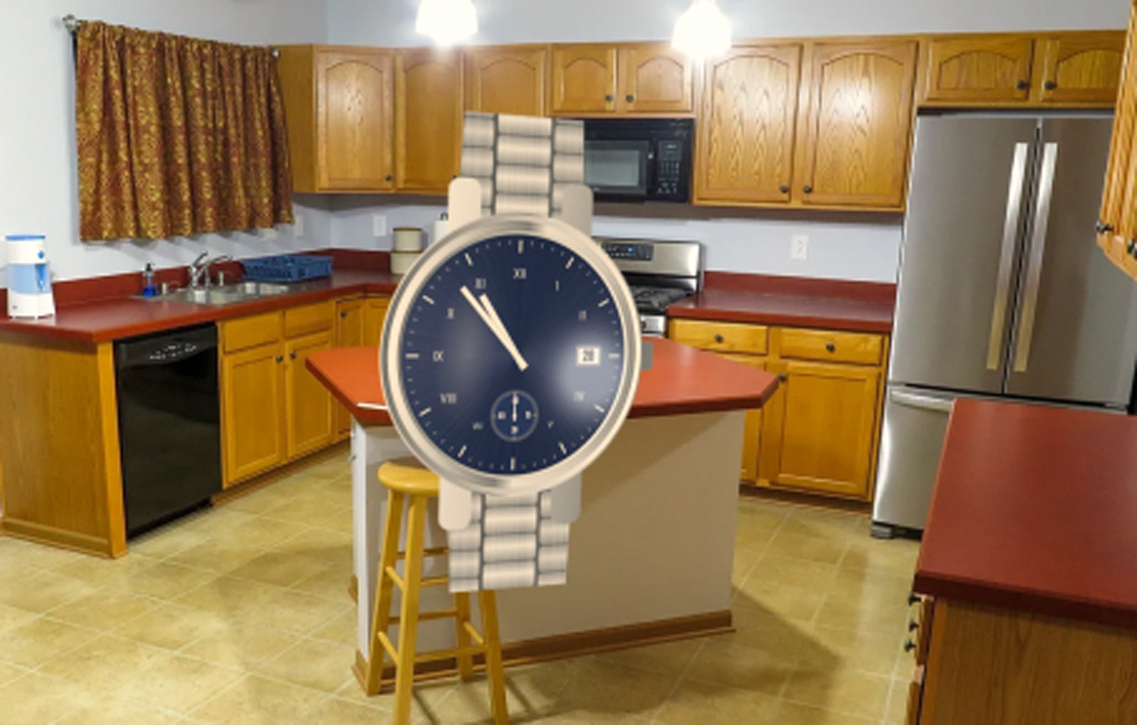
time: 10:53
